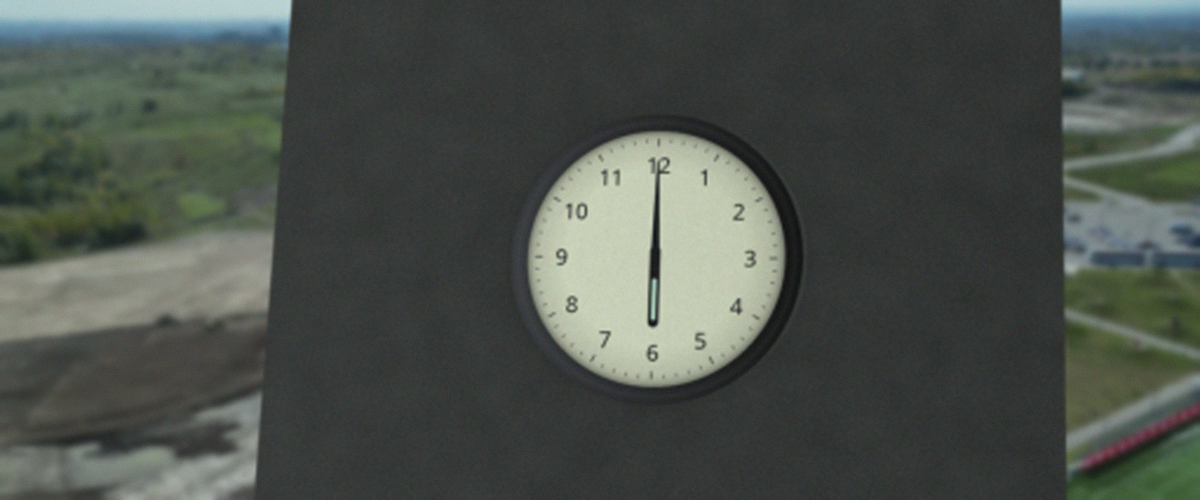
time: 6:00
